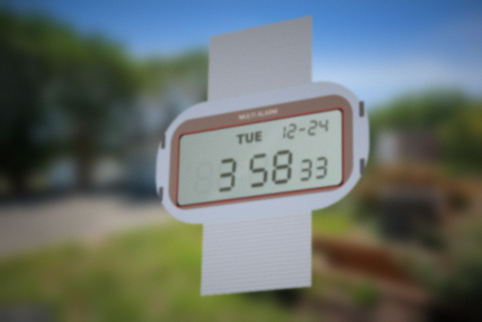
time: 3:58:33
